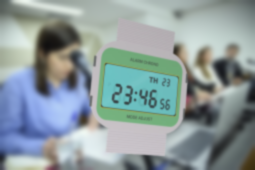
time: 23:46:56
